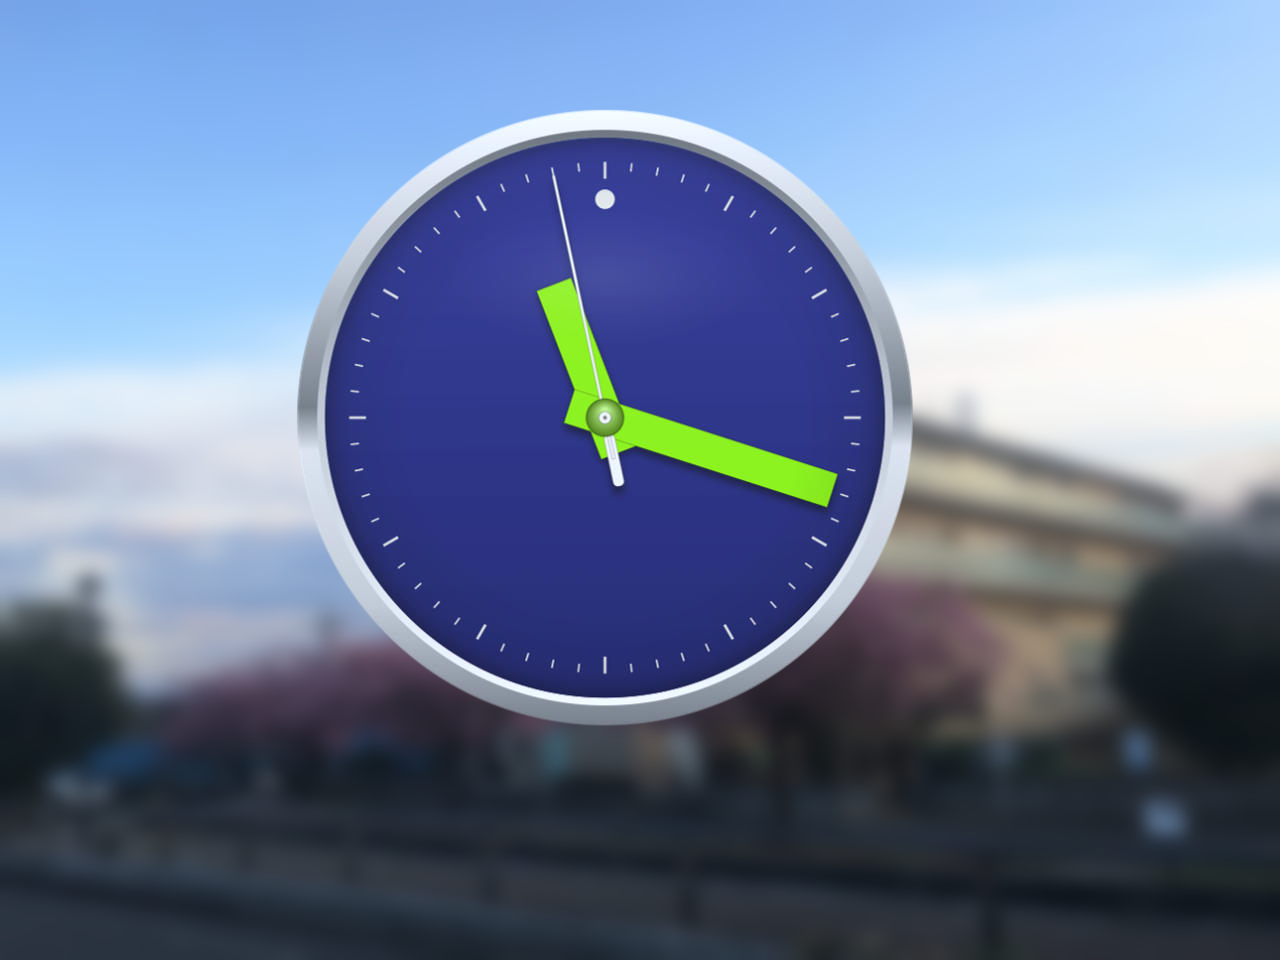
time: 11:17:58
